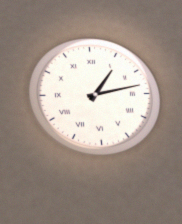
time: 1:13
